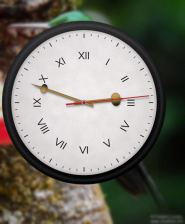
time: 2:48:14
